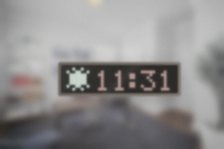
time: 11:31
